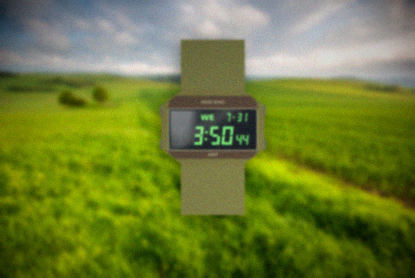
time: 3:50
